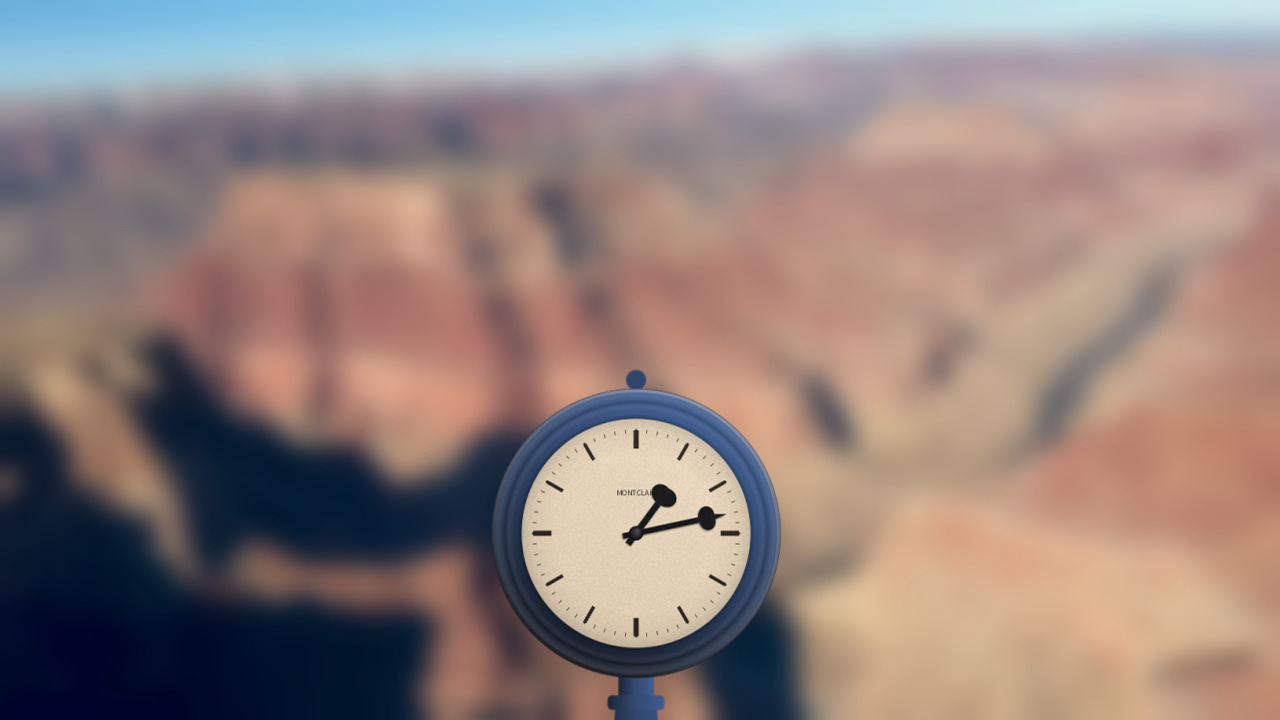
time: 1:13
